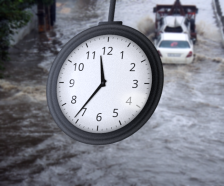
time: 11:36
